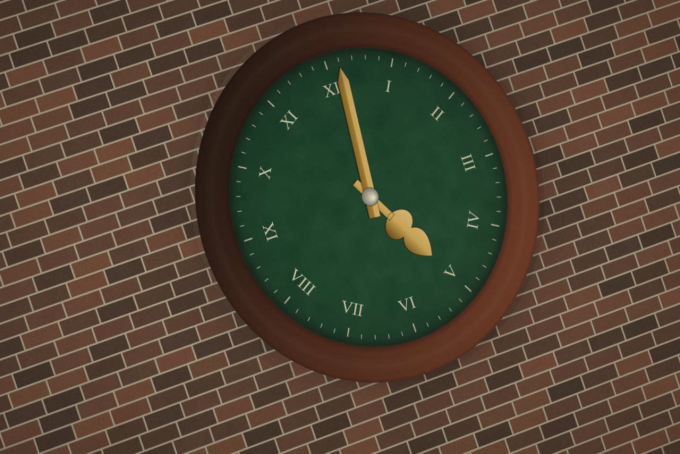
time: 5:01
